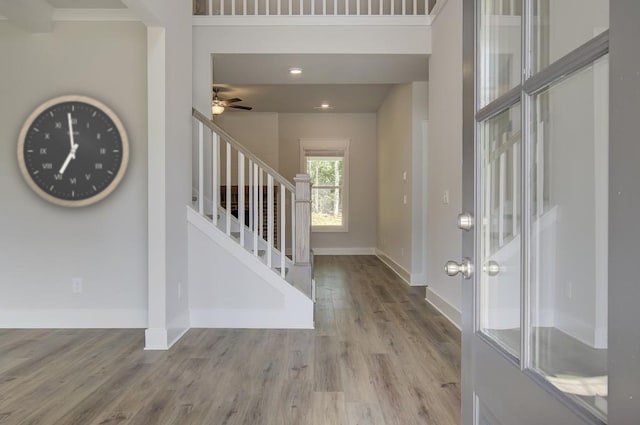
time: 6:59
